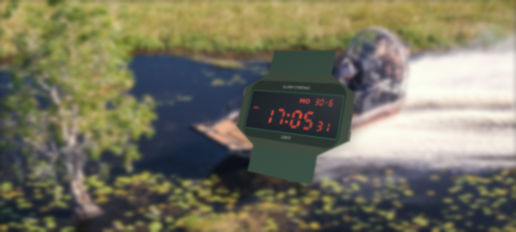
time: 17:05
